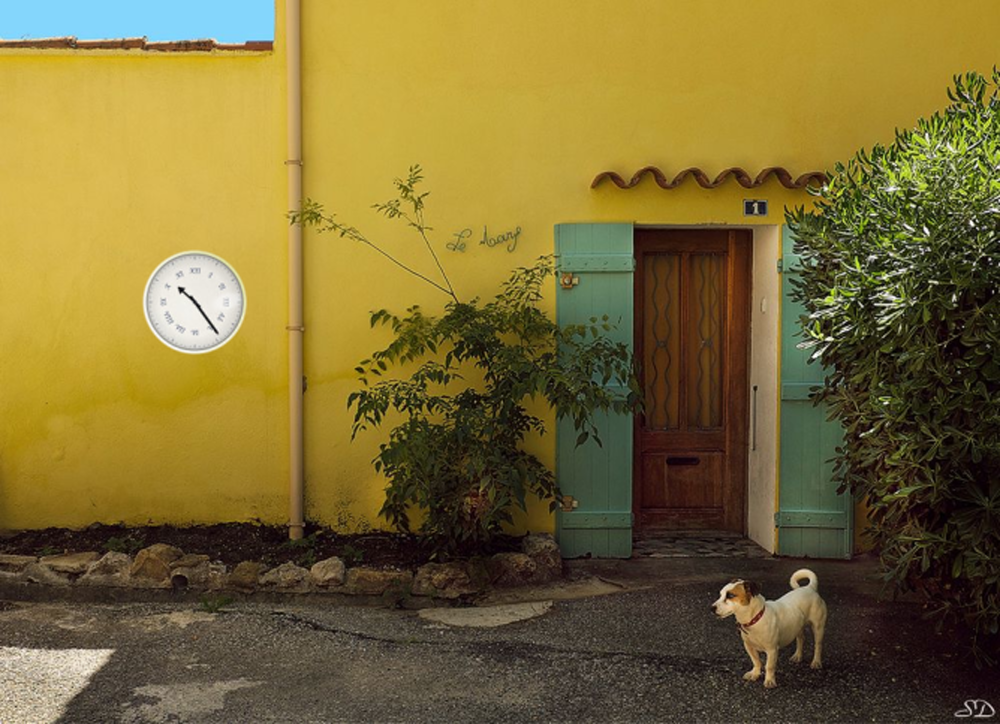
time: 10:24
